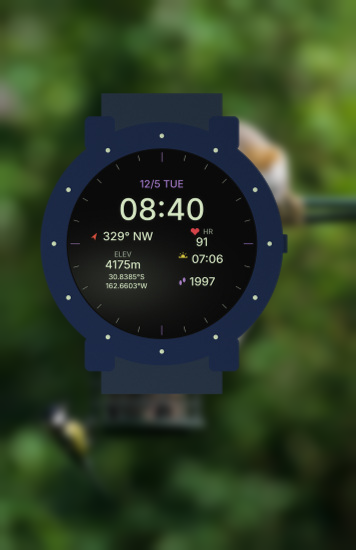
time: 8:40
